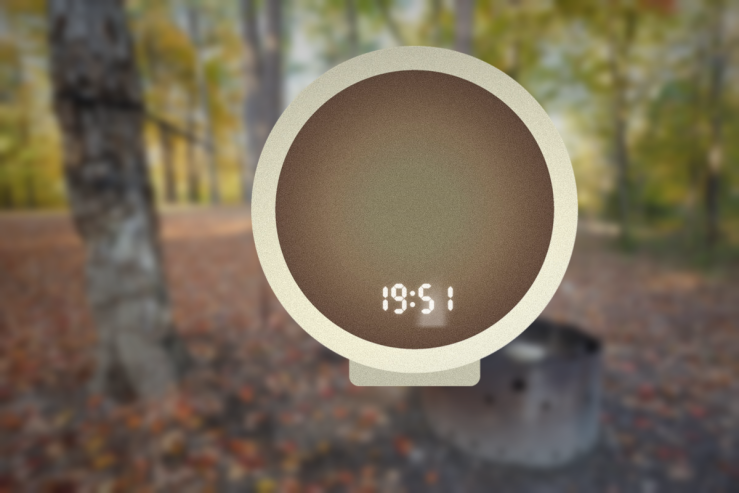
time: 19:51
